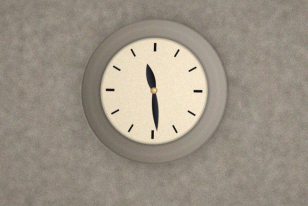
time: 11:29
